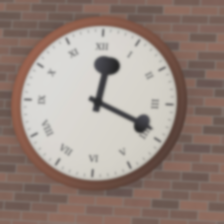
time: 12:19
